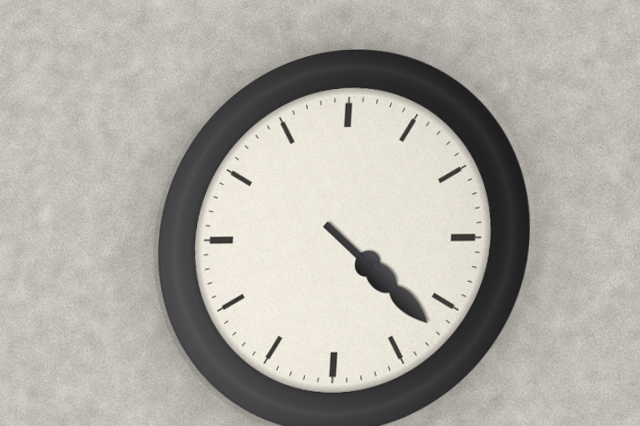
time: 4:22
